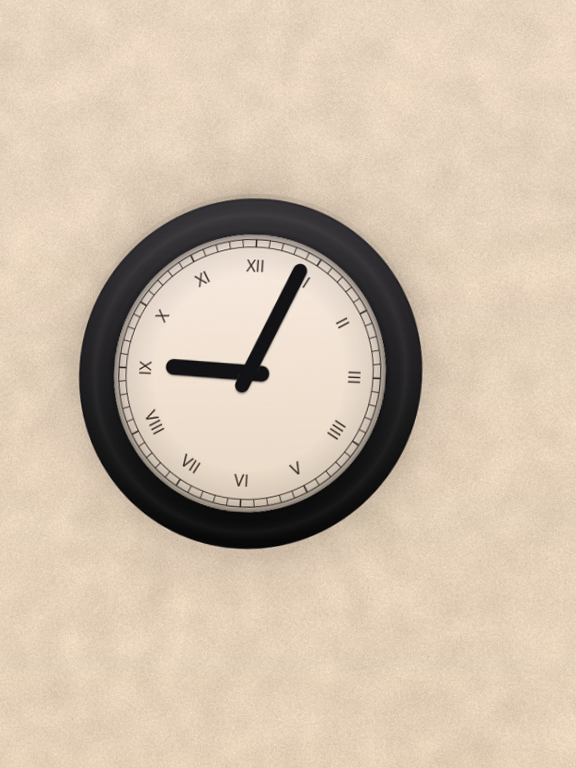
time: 9:04
